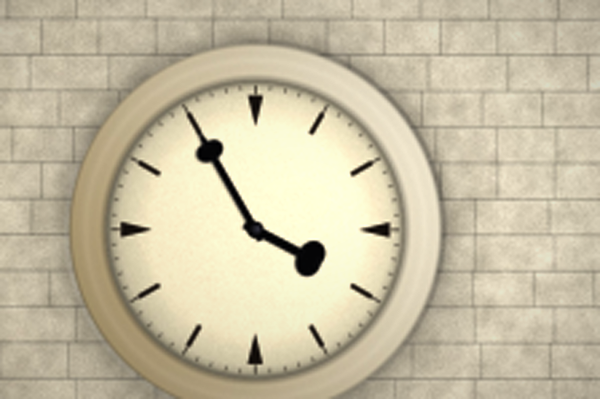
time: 3:55
